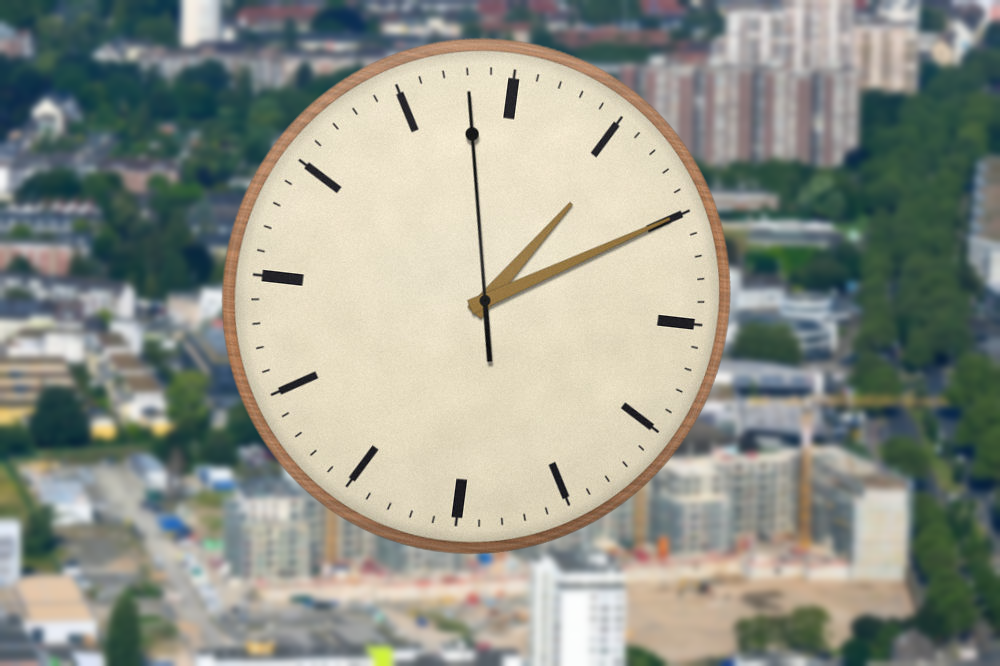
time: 1:09:58
